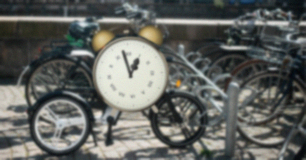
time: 12:58
